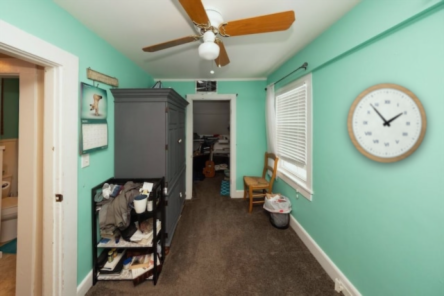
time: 1:53
